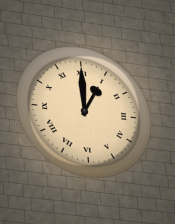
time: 1:00
